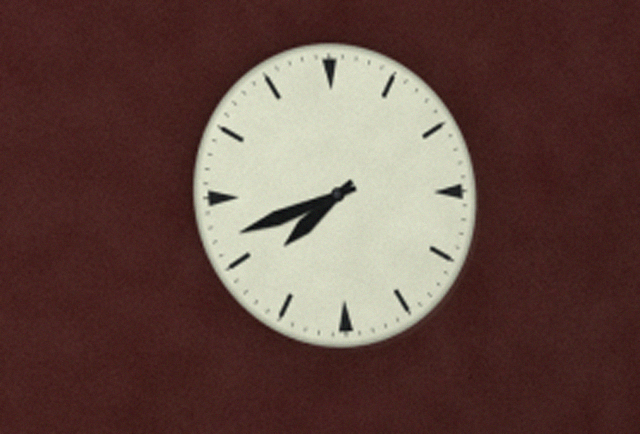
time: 7:42
